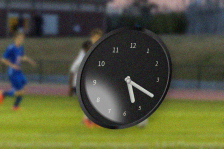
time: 5:20
